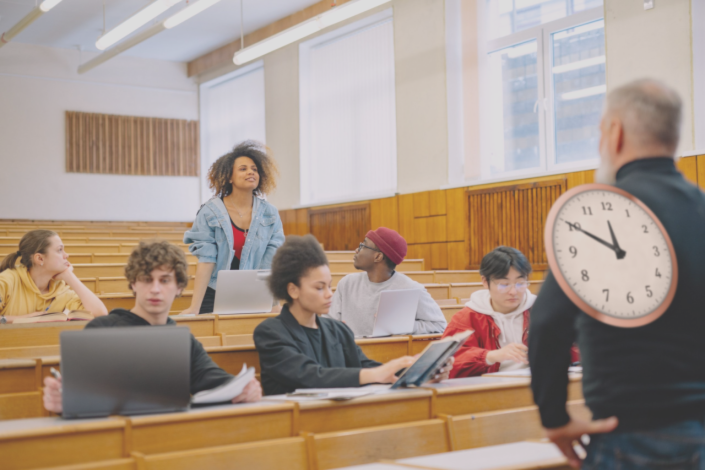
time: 11:50
